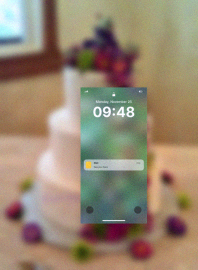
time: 9:48
